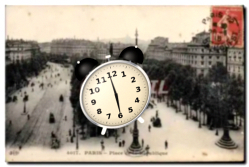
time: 5:59
